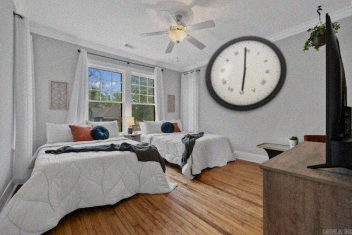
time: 5:59
